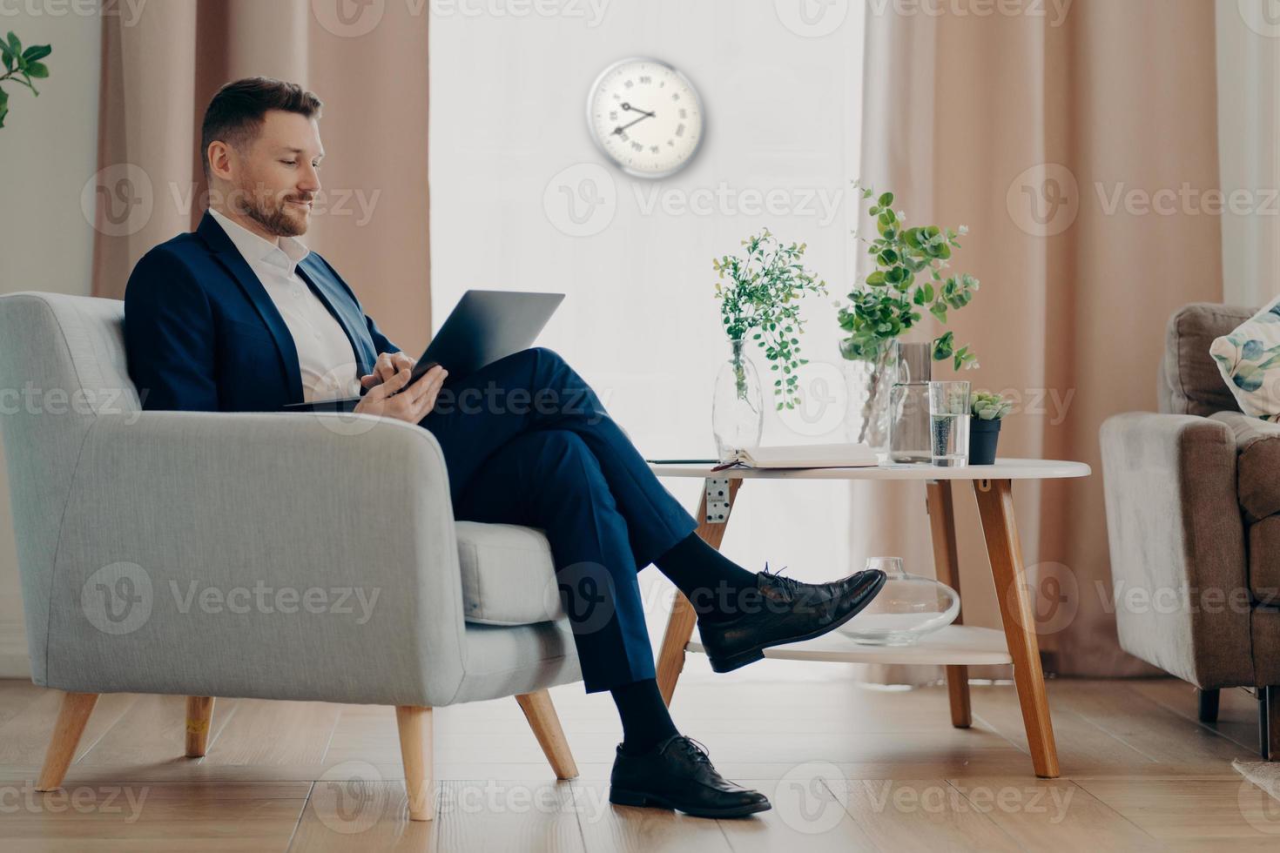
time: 9:41
